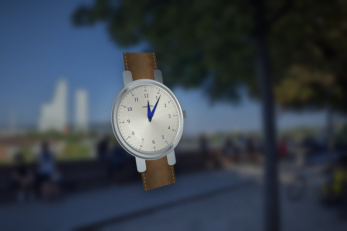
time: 12:06
